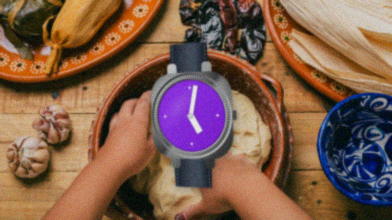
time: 5:02
